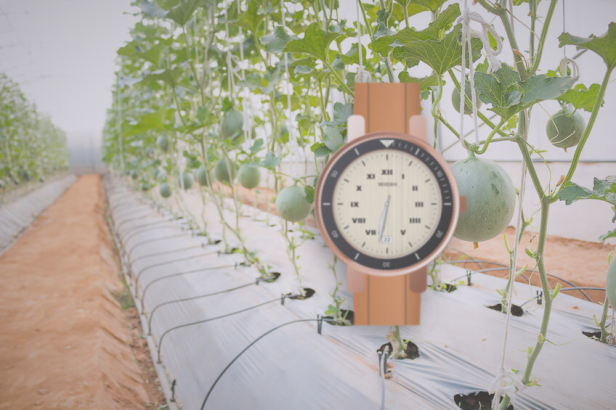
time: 6:32
